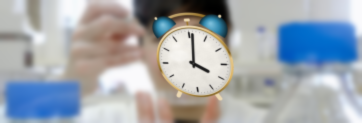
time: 4:01
